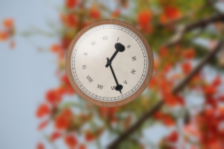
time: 1:28
